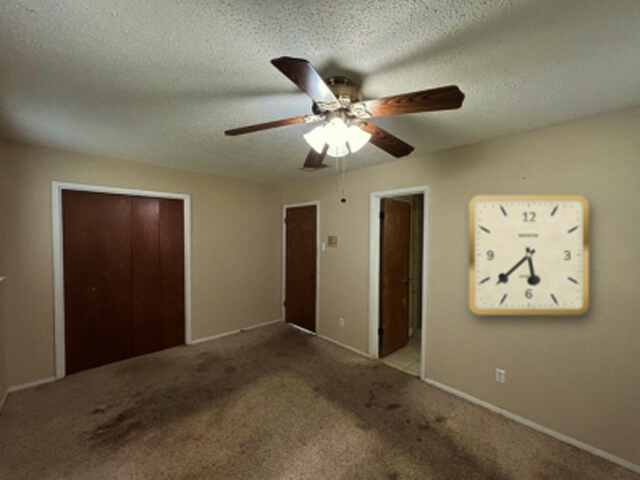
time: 5:38
